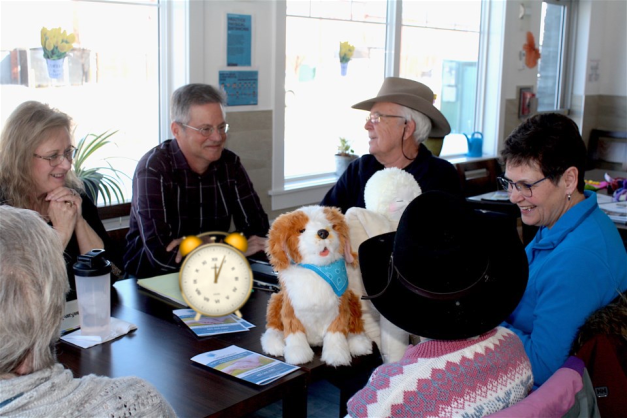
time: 12:04
